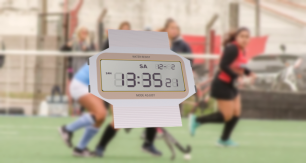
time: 13:35:21
